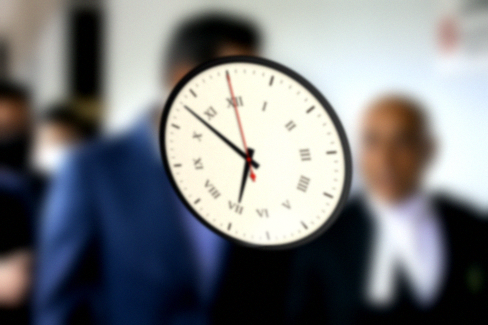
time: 6:53:00
